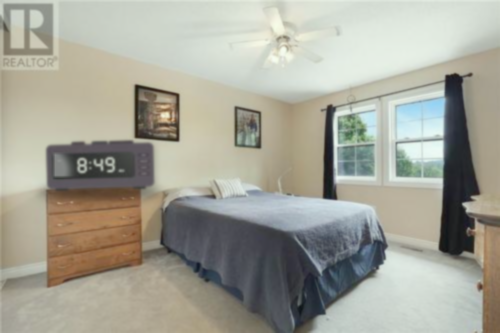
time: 8:49
